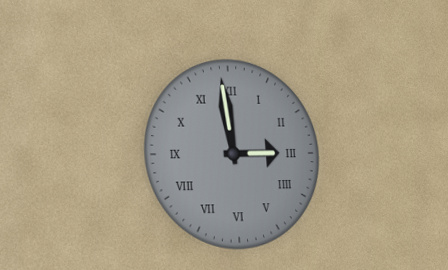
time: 2:59
